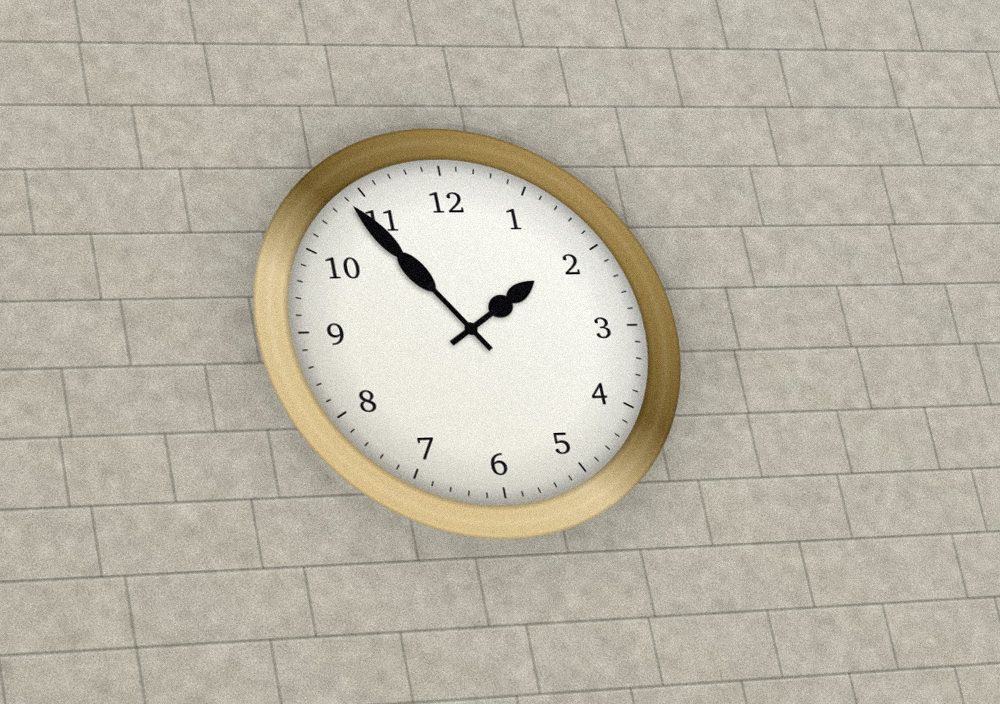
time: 1:54
